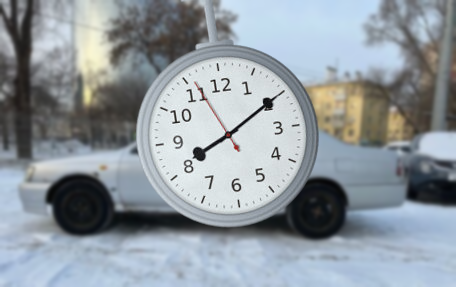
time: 8:09:56
